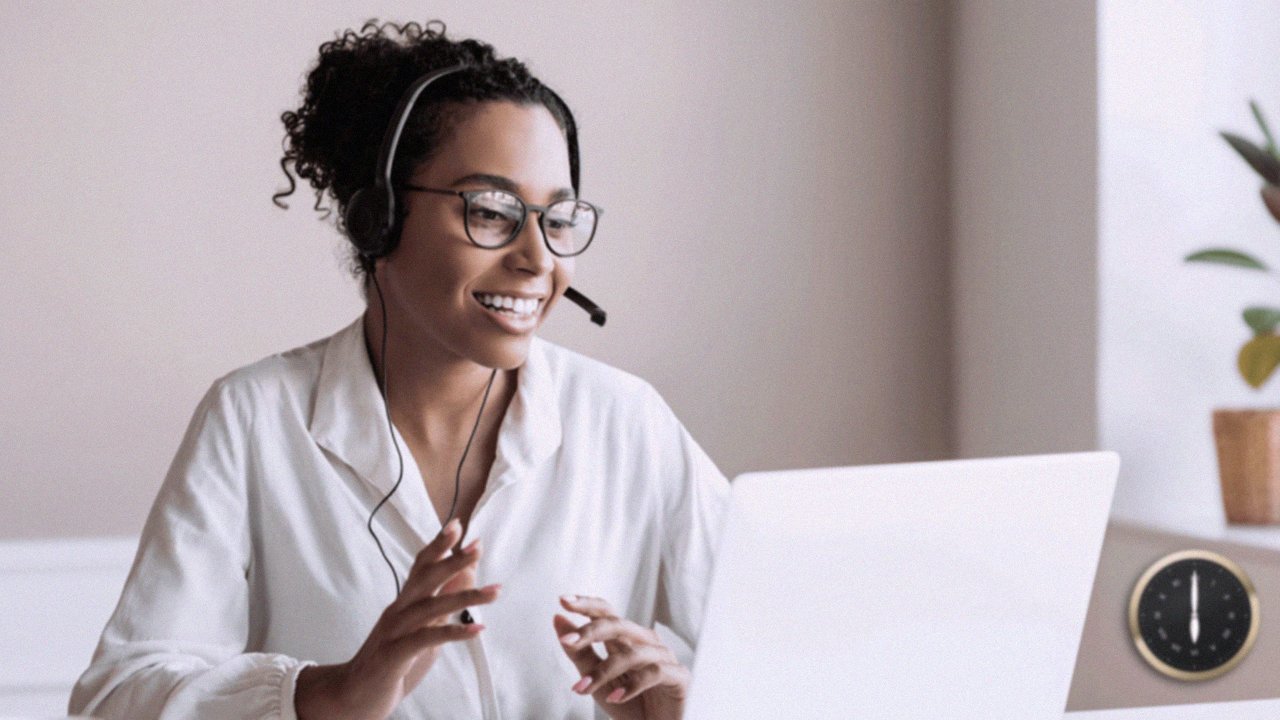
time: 6:00
